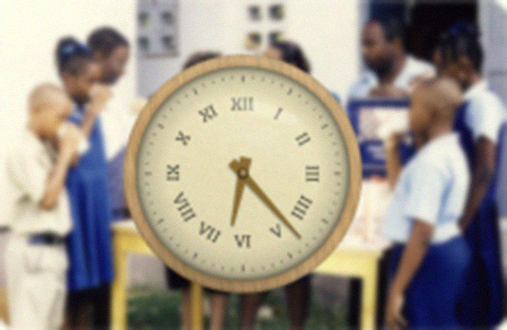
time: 6:23
